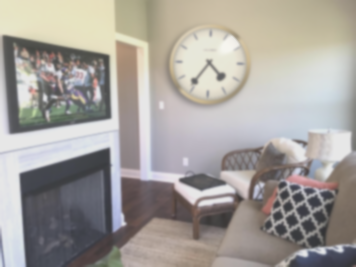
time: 4:36
